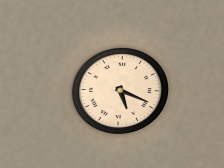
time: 5:19
